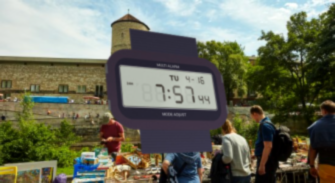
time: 7:57
